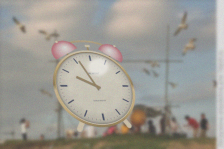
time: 9:56
